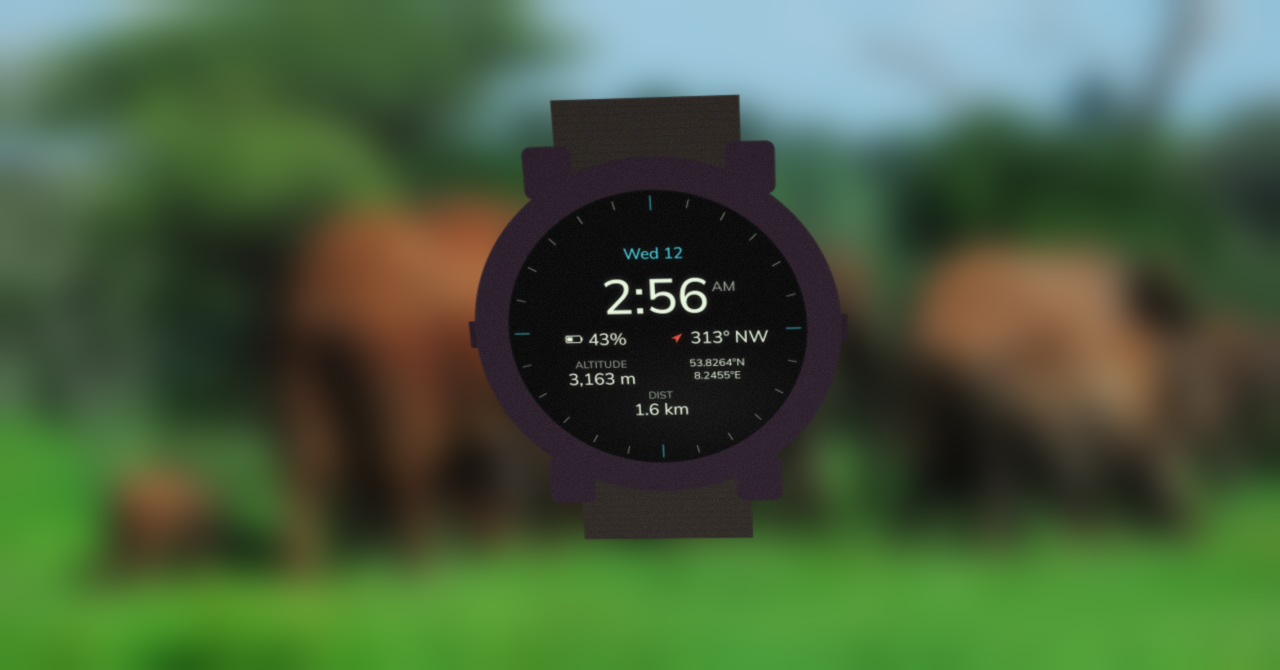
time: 2:56
